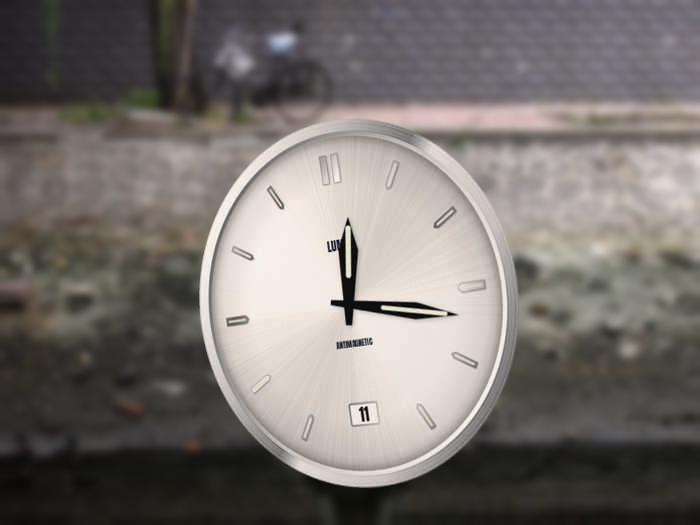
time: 12:17
